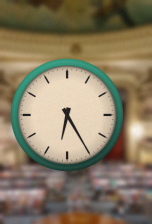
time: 6:25
